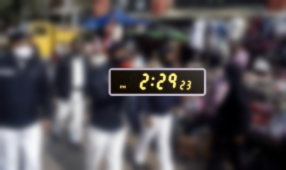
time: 2:29:23
